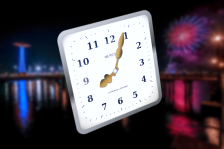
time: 8:04
